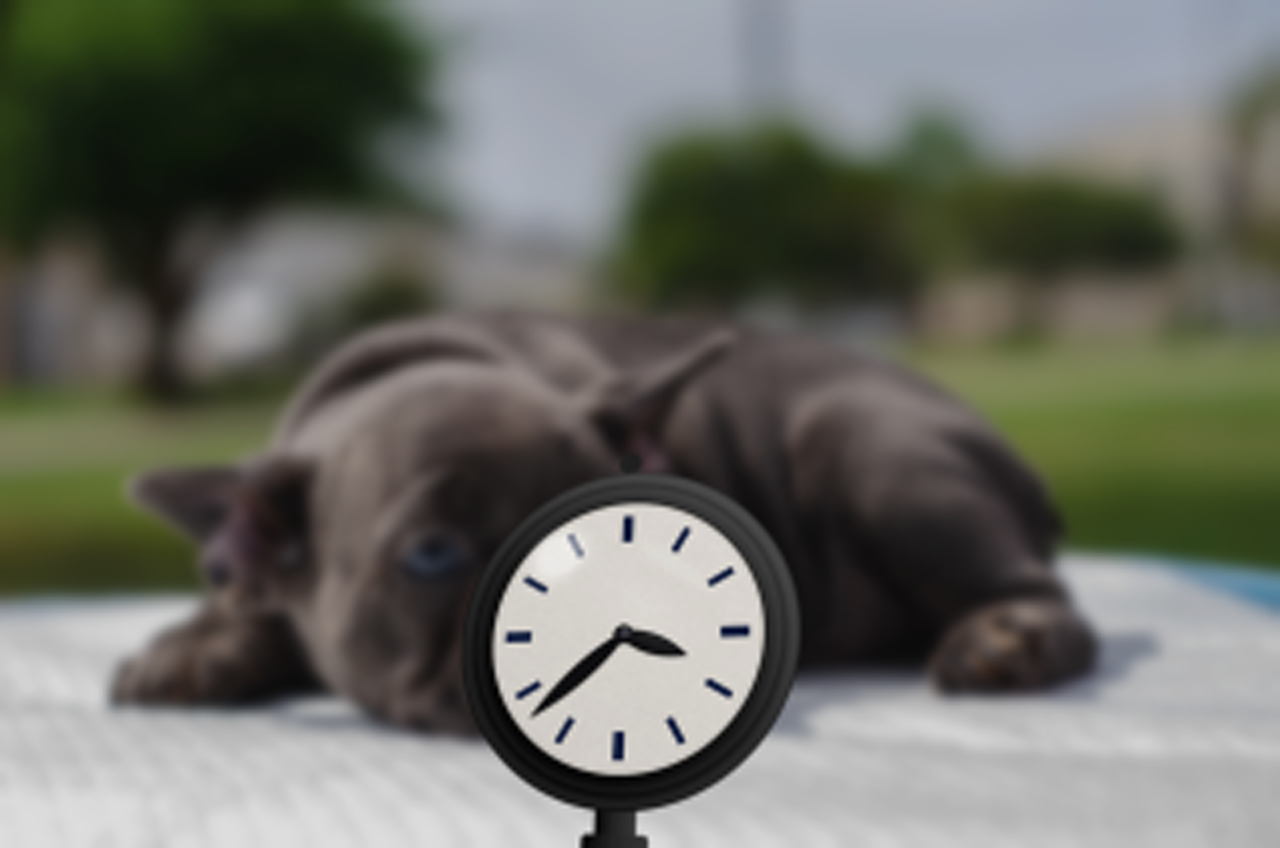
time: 3:38
